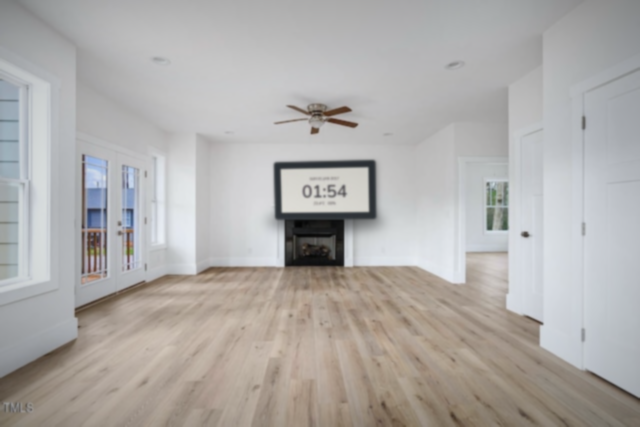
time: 1:54
